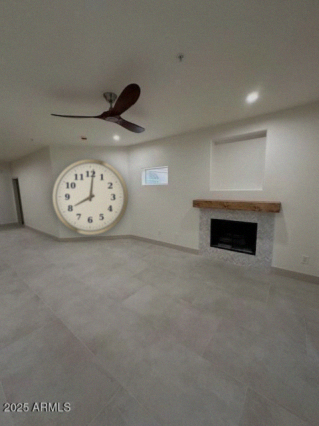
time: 8:01
